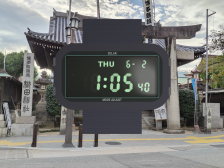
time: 1:05:40
